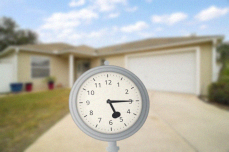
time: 5:15
